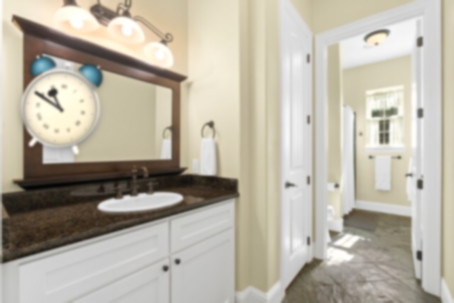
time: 10:49
